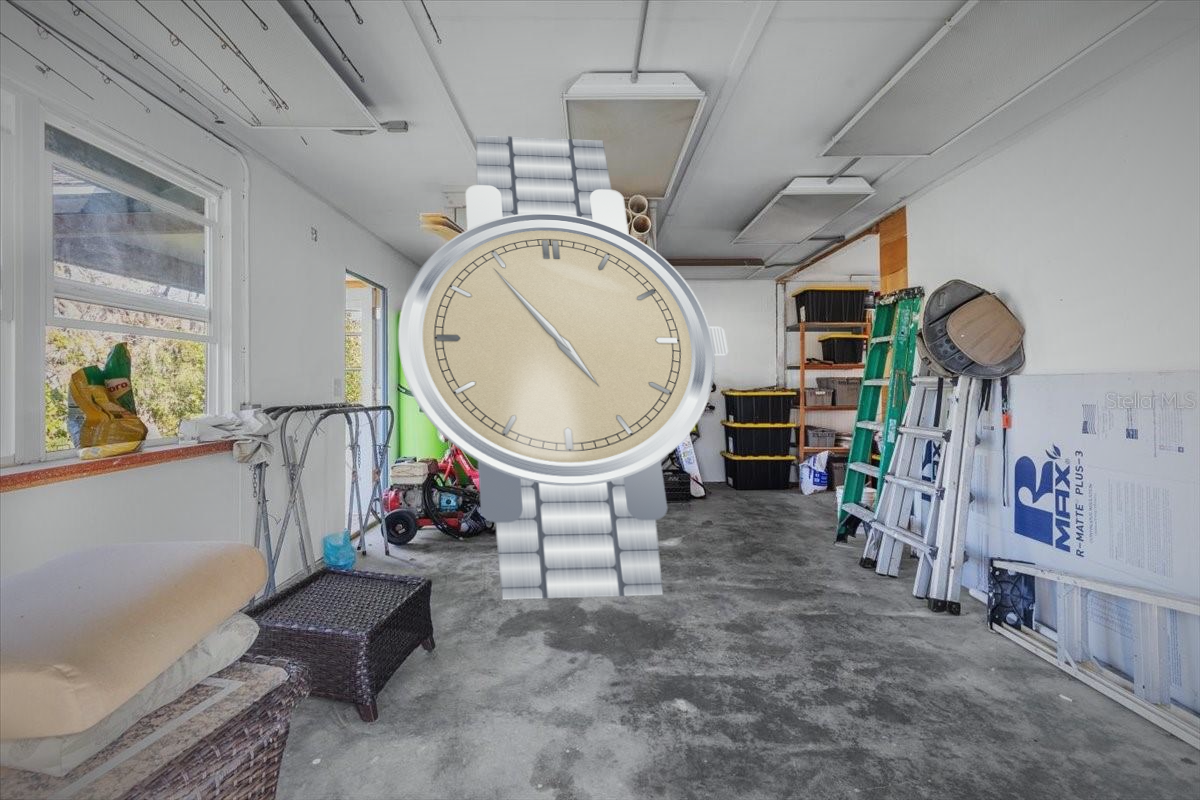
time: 4:54
